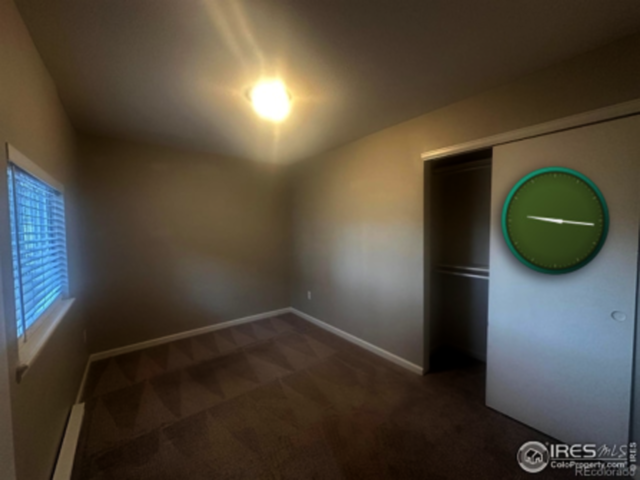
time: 9:16
